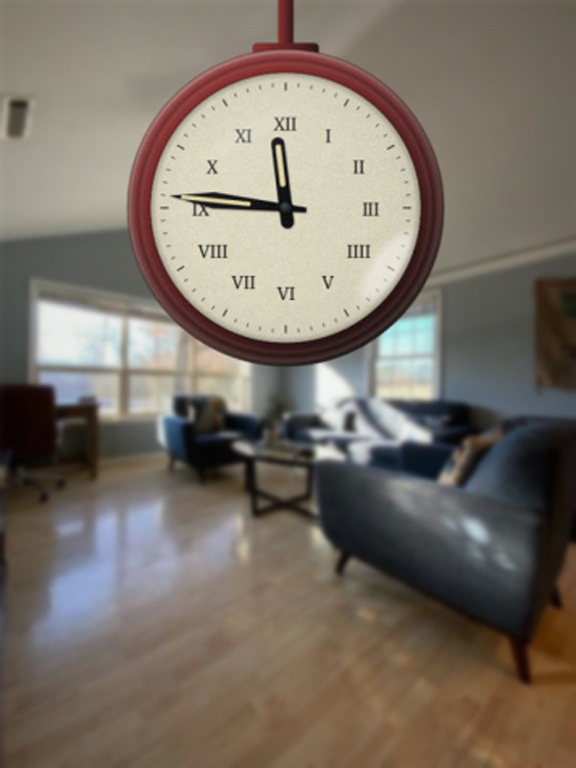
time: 11:46
